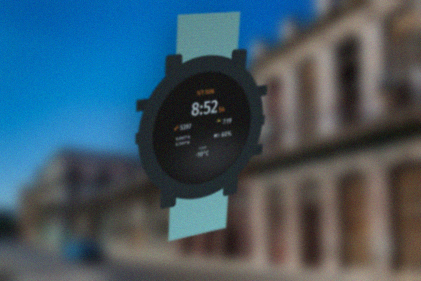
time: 8:52
